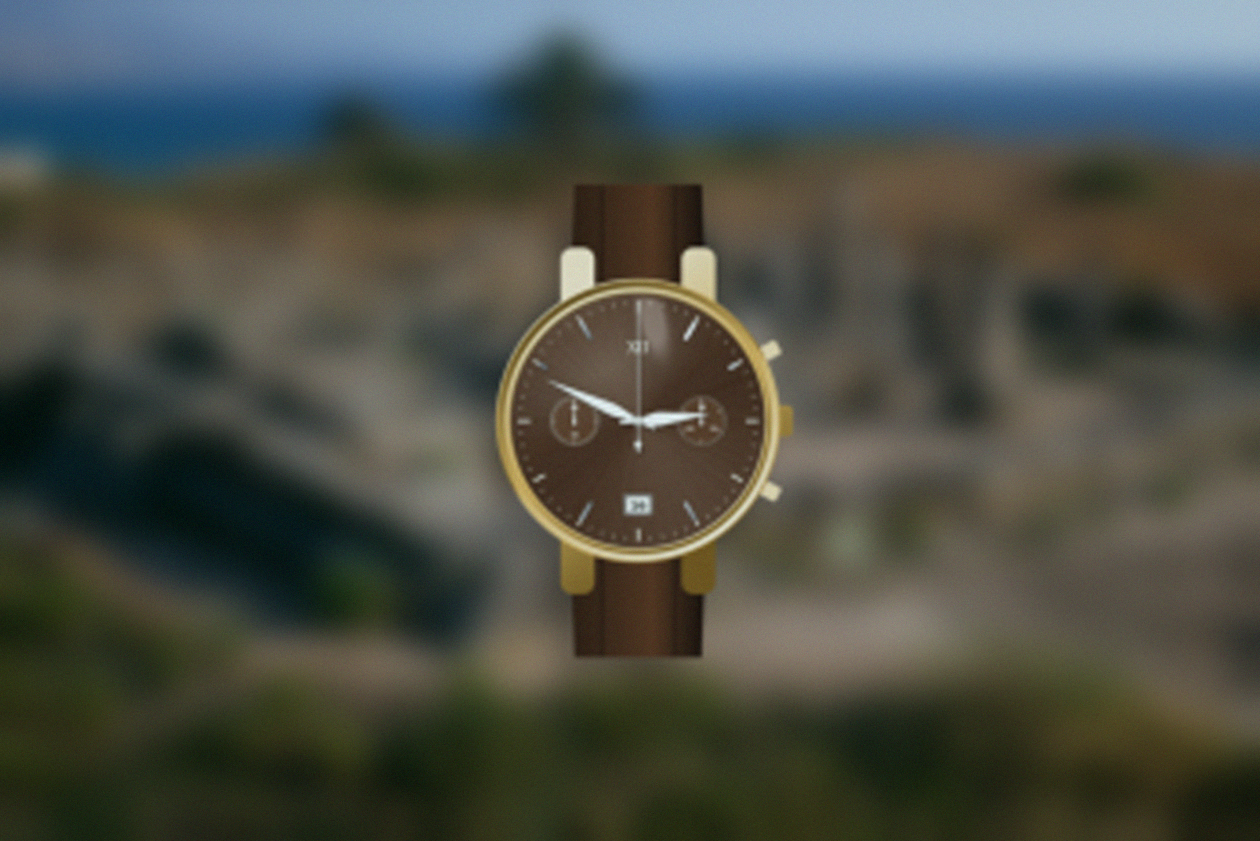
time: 2:49
